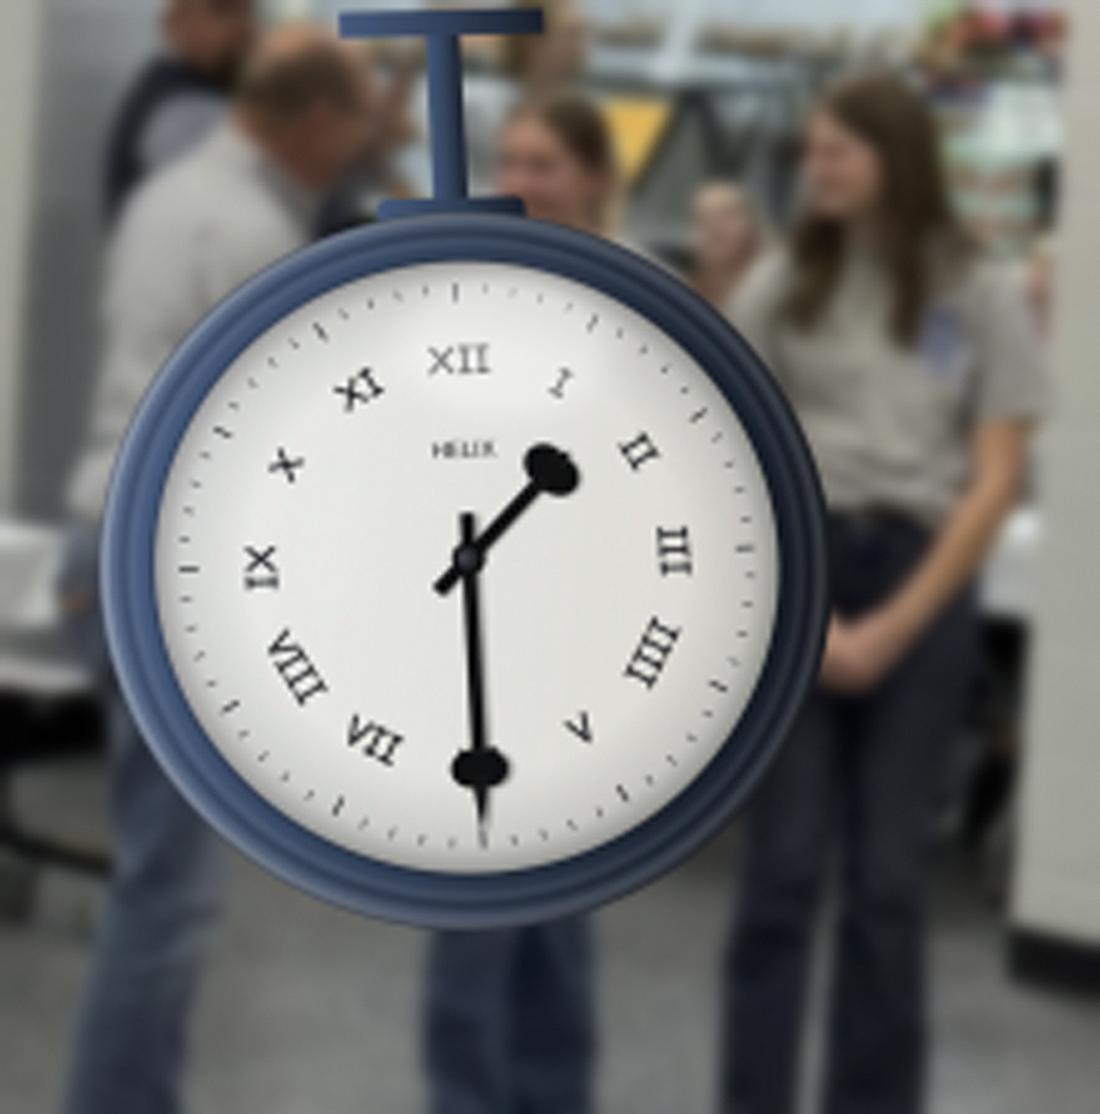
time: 1:30
